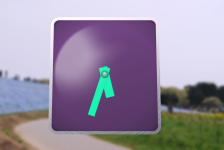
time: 5:33
